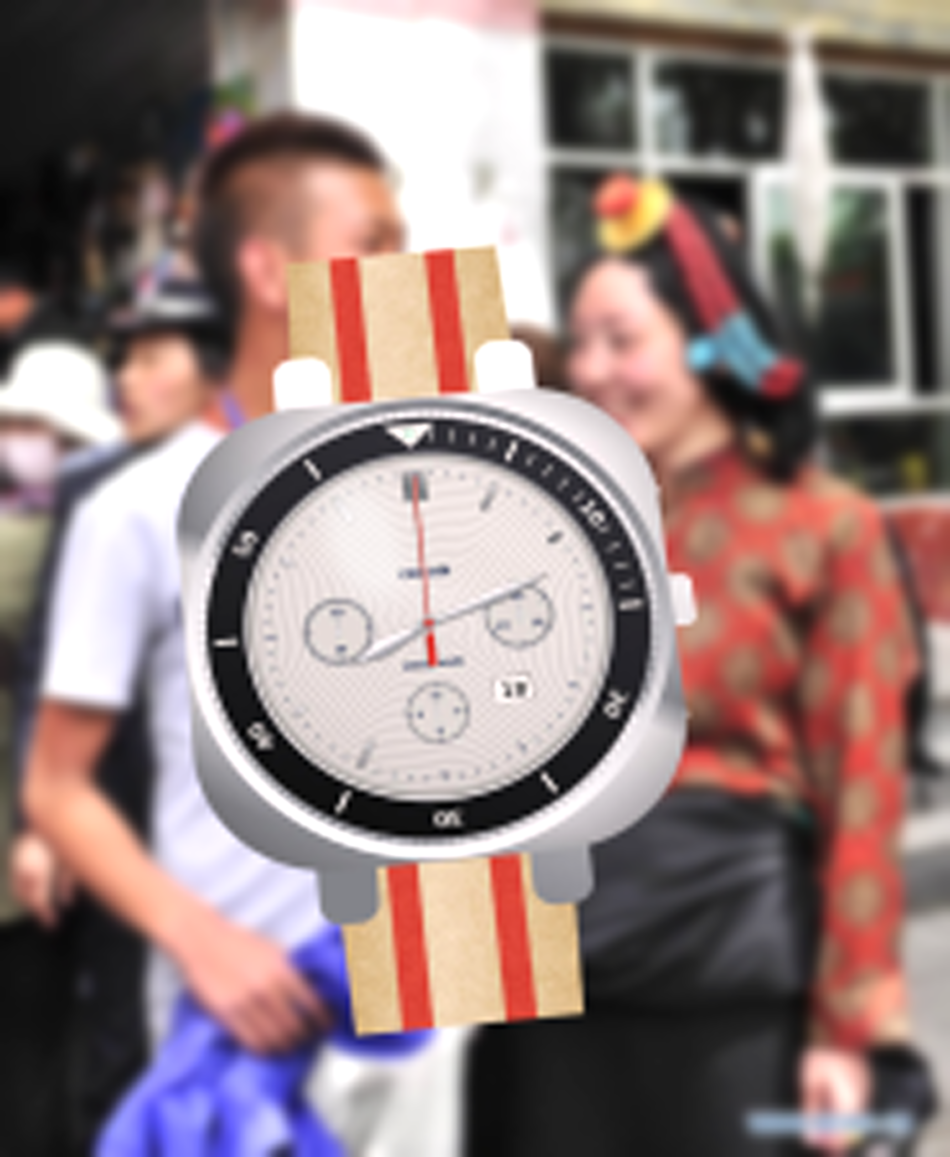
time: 8:12
